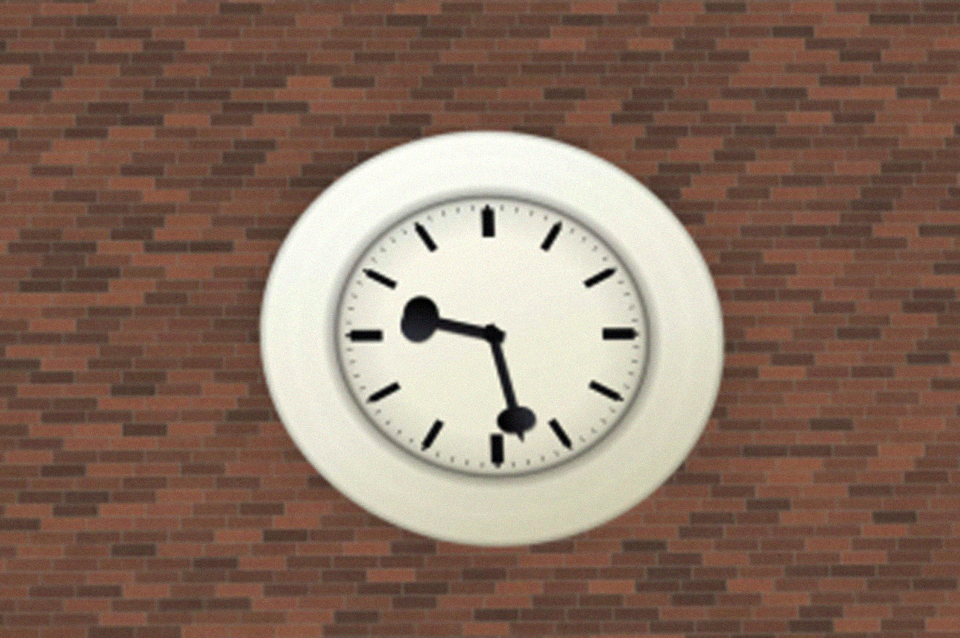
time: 9:28
